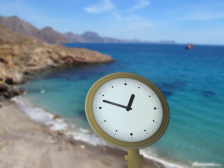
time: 12:48
